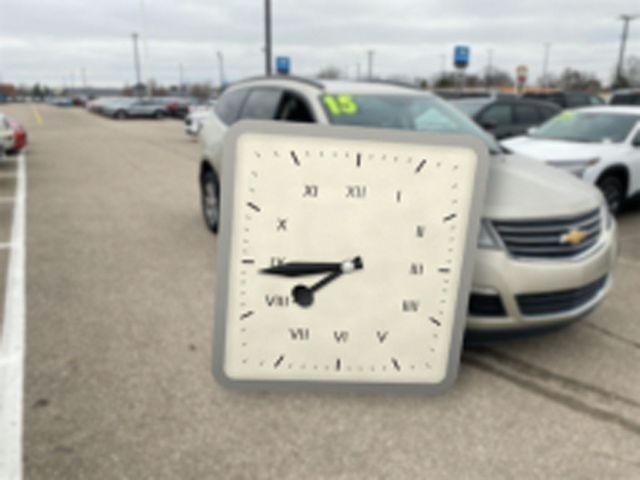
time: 7:44
